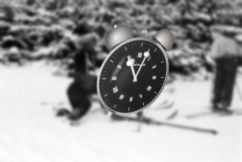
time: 11:03
